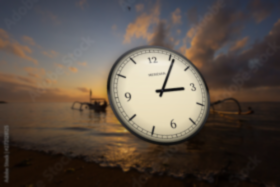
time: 3:06
